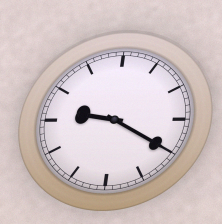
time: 9:20
